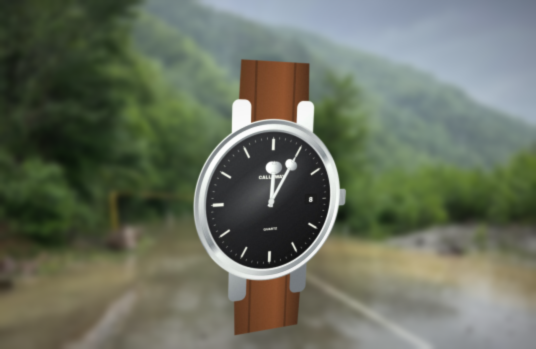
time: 12:05
